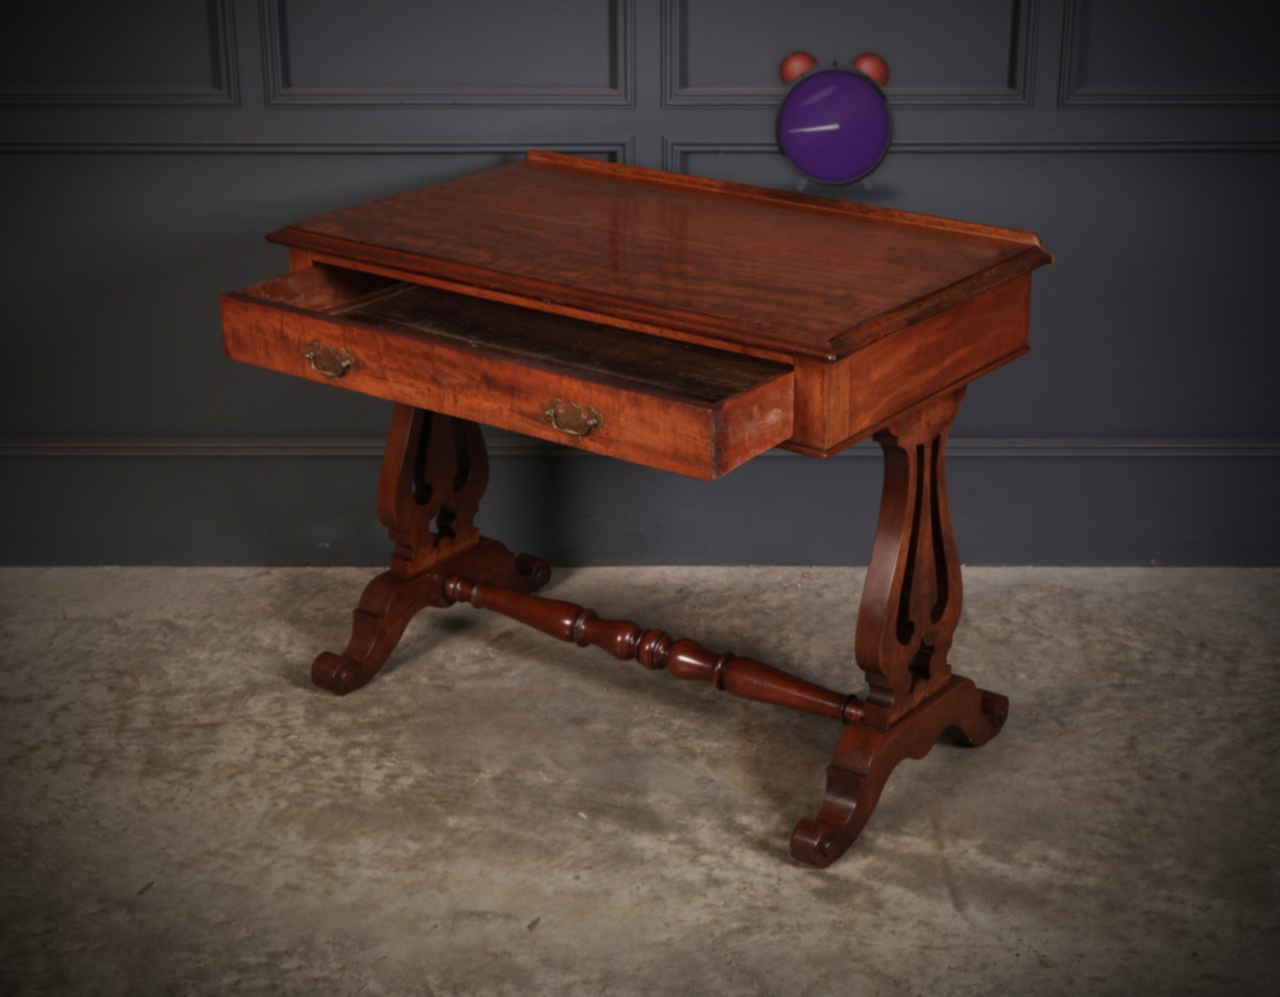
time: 8:44
